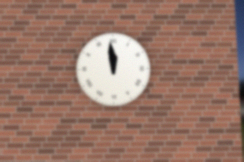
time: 11:59
